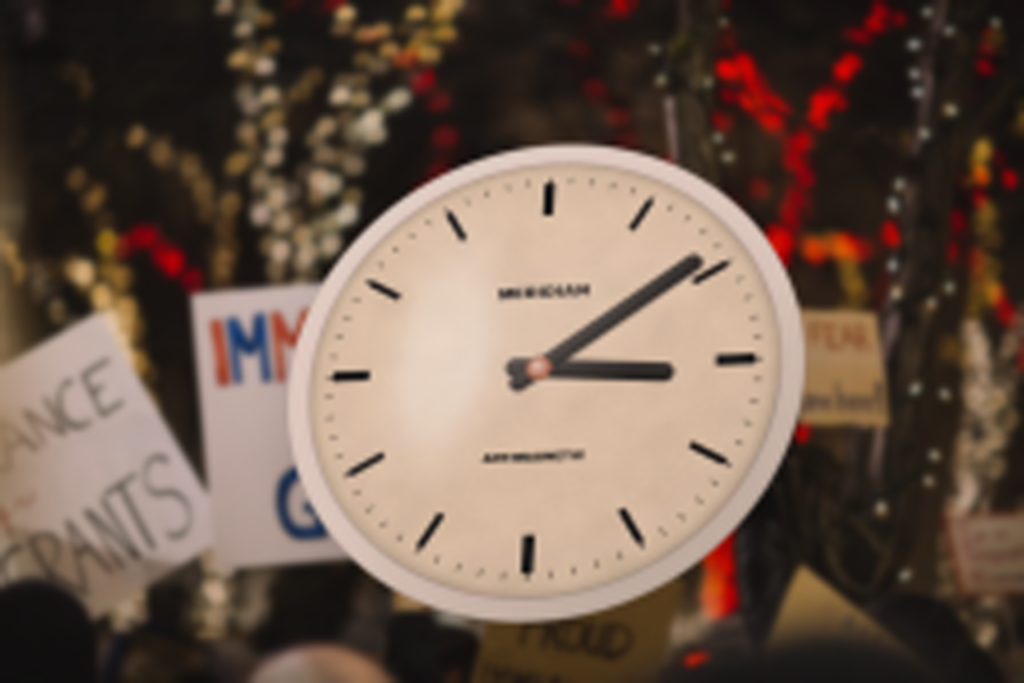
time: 3:09
